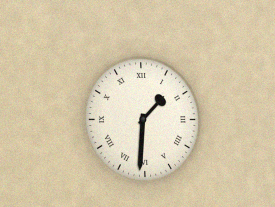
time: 1:31
